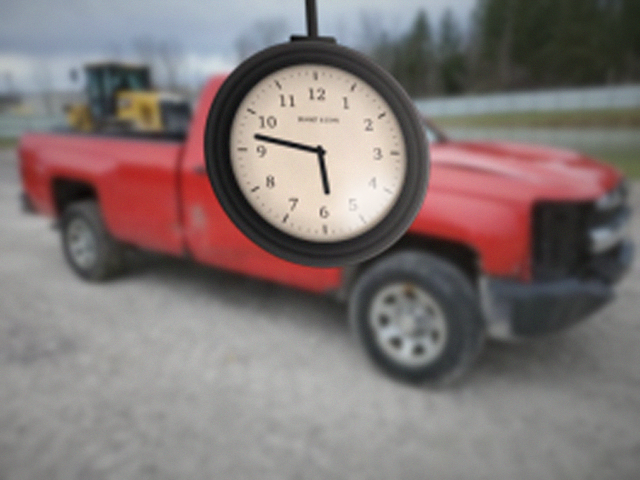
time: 5:47
